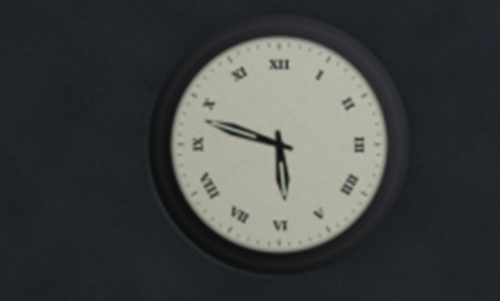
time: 5:48
